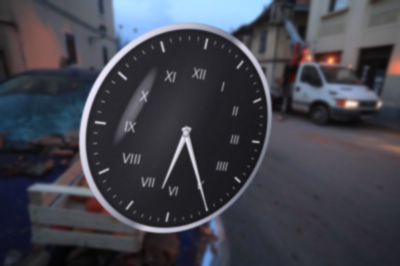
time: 6:25
